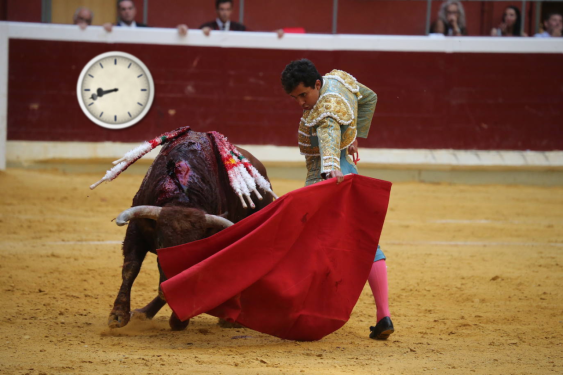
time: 8:42
